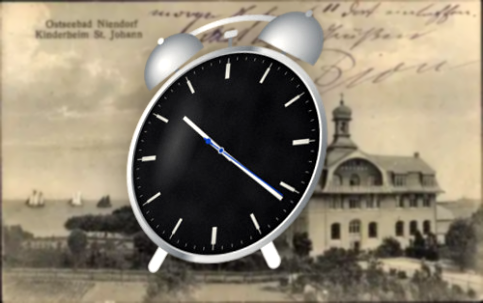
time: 10:21:21
